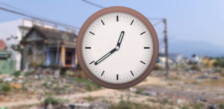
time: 12:39
